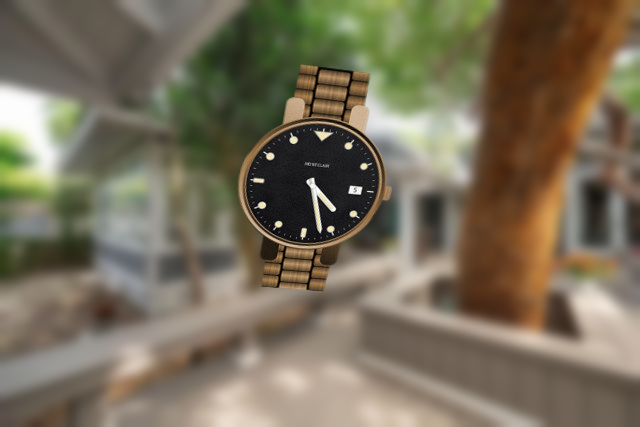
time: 4:27
